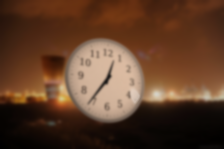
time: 12:36
